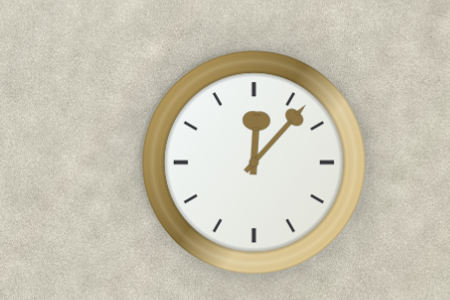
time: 12:07
